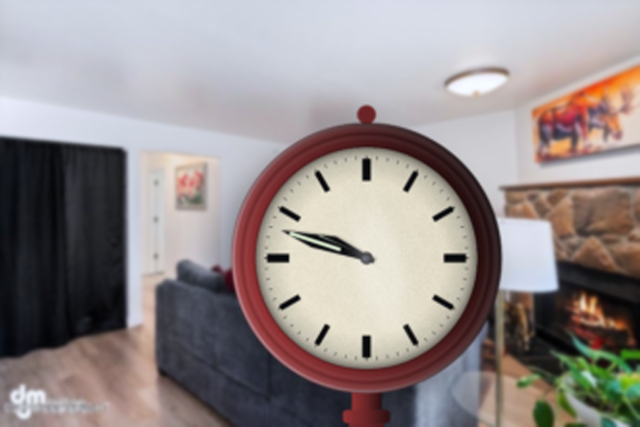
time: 9:48
